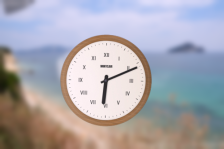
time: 6:11
